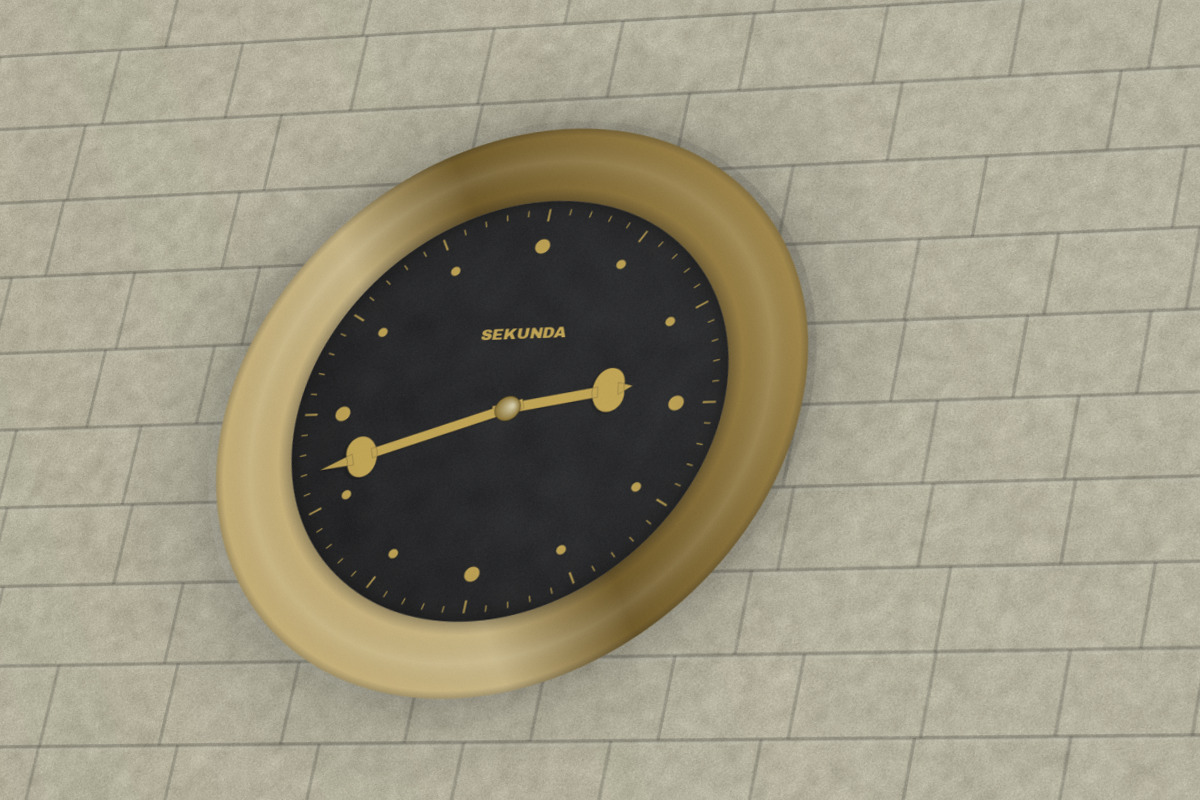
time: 2:42
